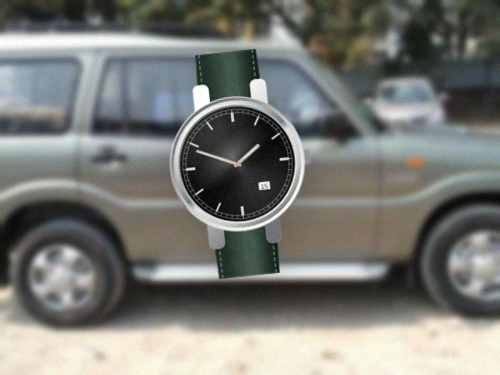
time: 1:49
